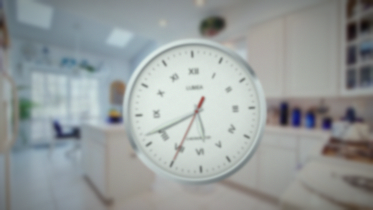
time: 5:41:35
